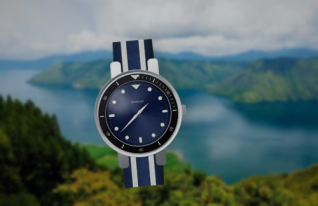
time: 1:38
